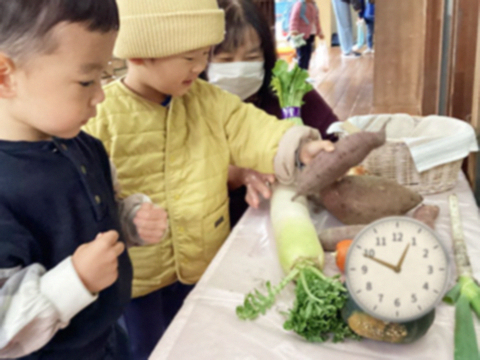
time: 12:49
